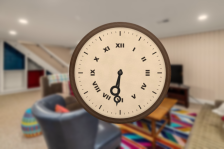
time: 6:31
